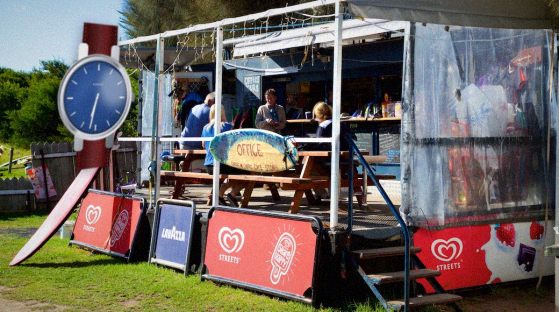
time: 6:32
